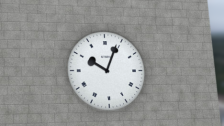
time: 10:04
